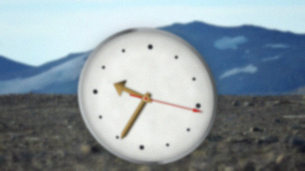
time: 9:34:16
